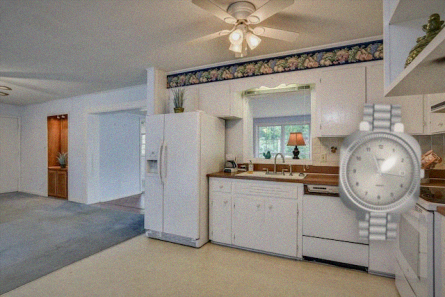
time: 11:16
